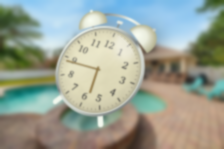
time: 5:44
